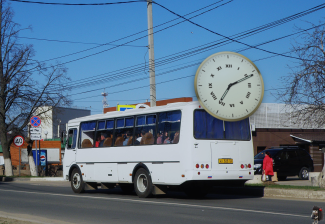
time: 7:11
